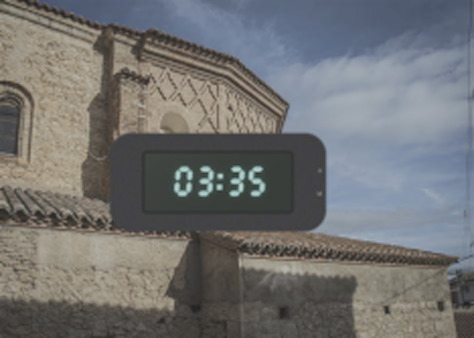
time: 3:35
